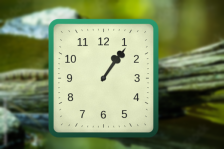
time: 1:06
